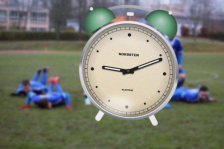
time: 9:11
